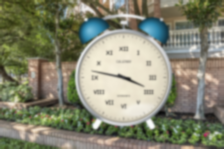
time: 3:47
